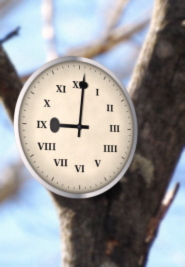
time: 9:01
